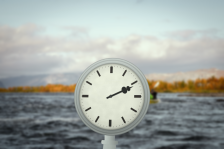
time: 2:11
